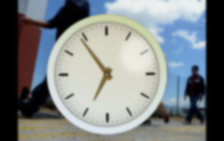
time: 6:54
